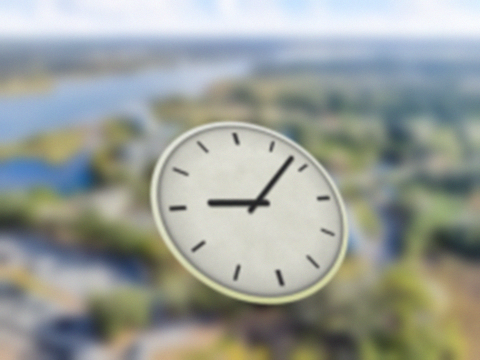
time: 9:08
